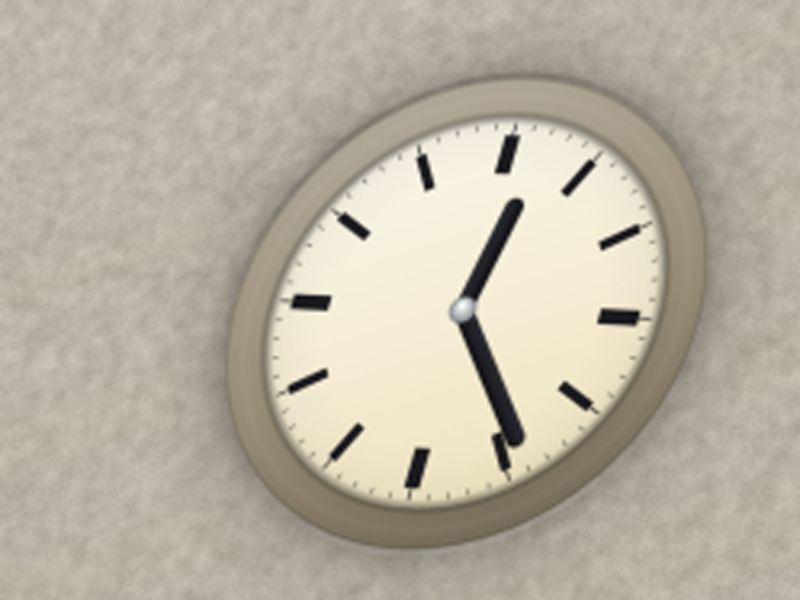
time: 12:24
